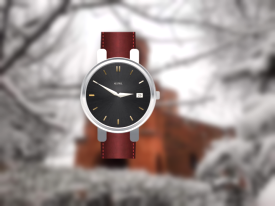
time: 2:50
